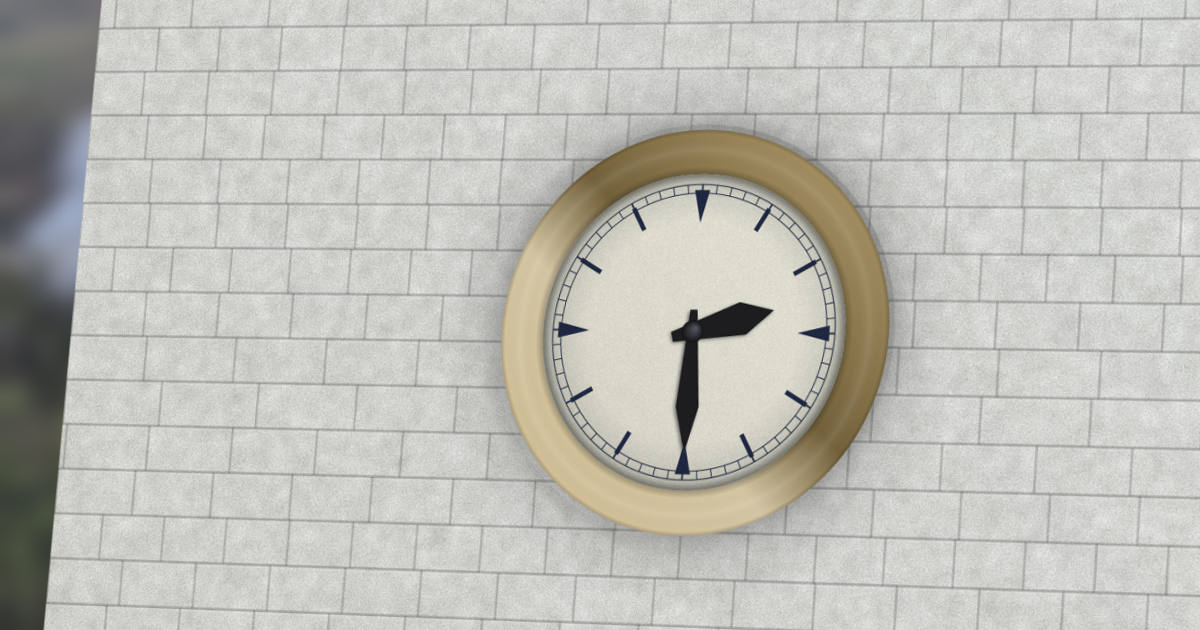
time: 2:30
